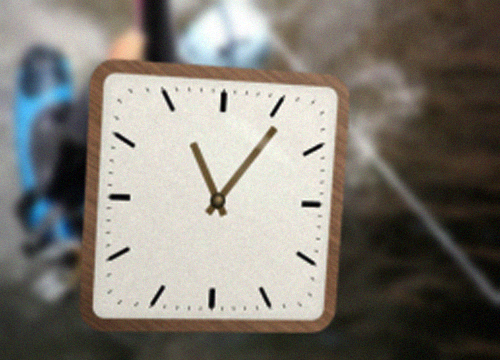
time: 11:06
